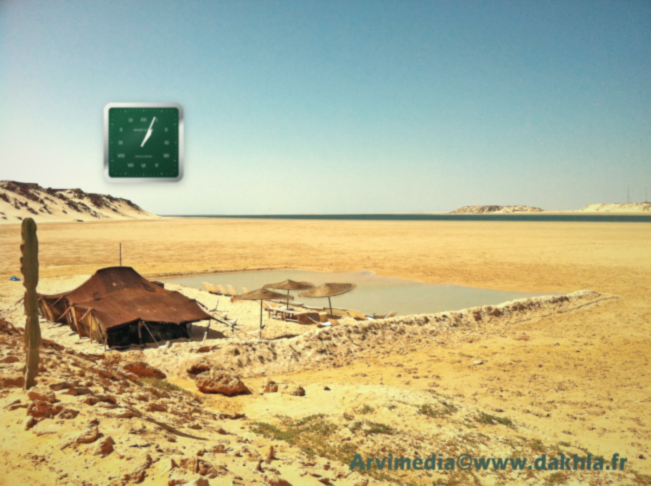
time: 1:04
